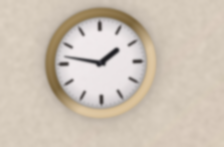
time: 1:47
